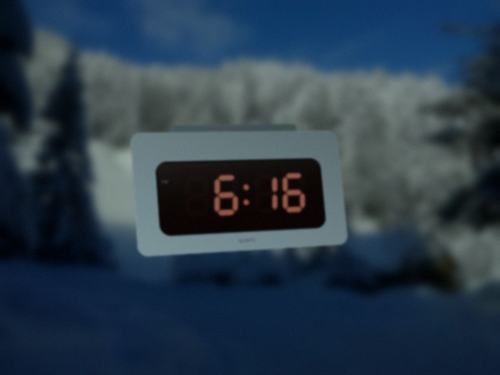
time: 6:16
